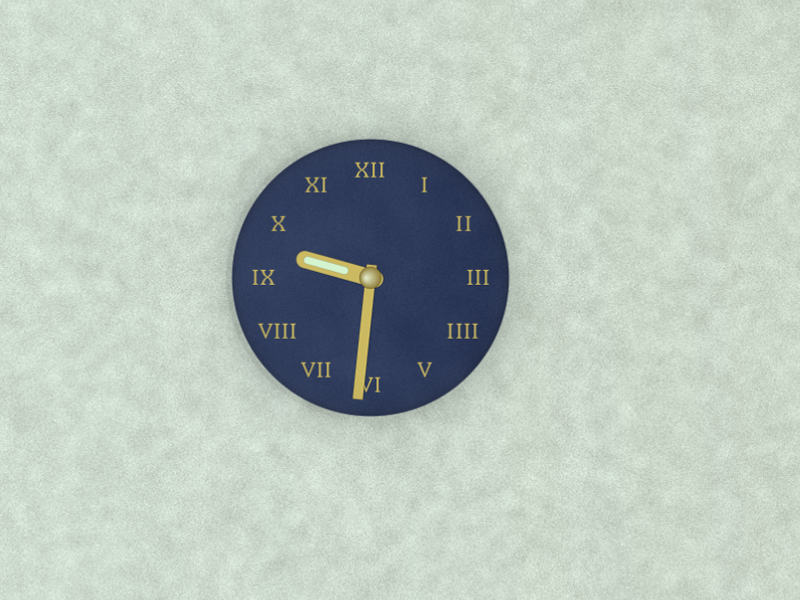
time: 9:31
